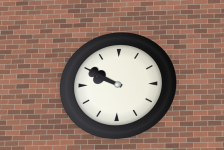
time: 9:50
